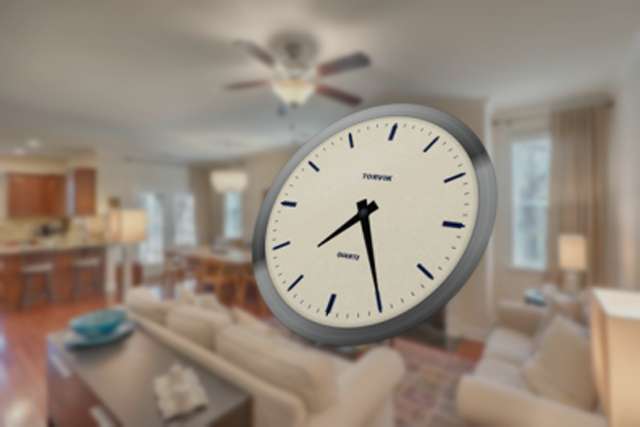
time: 7:25
